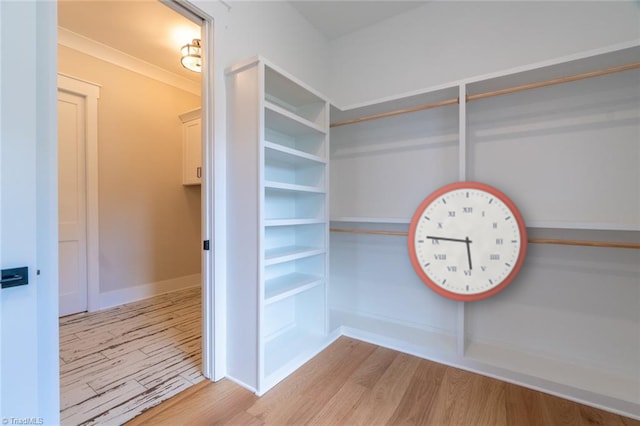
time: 5:46
